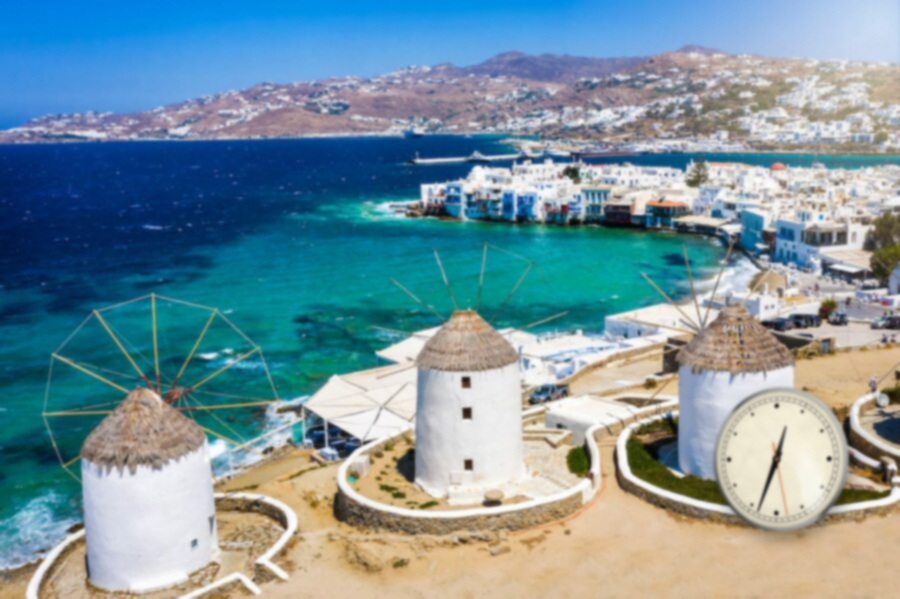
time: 12:33:28
